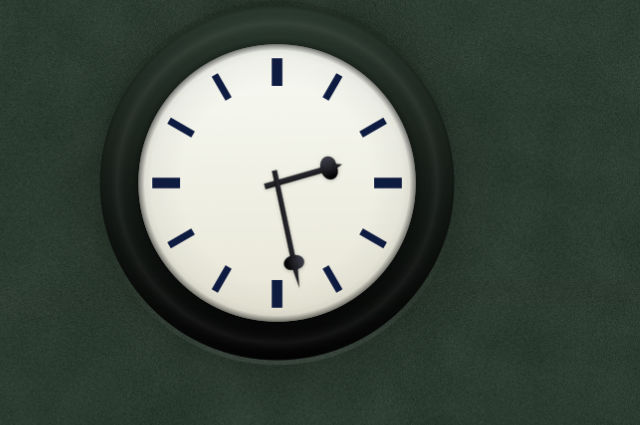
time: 2:28
